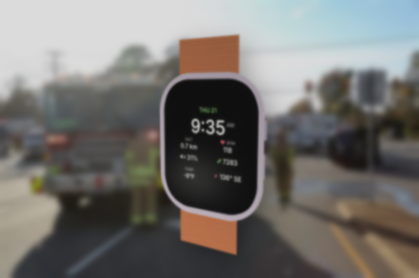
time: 9:35
